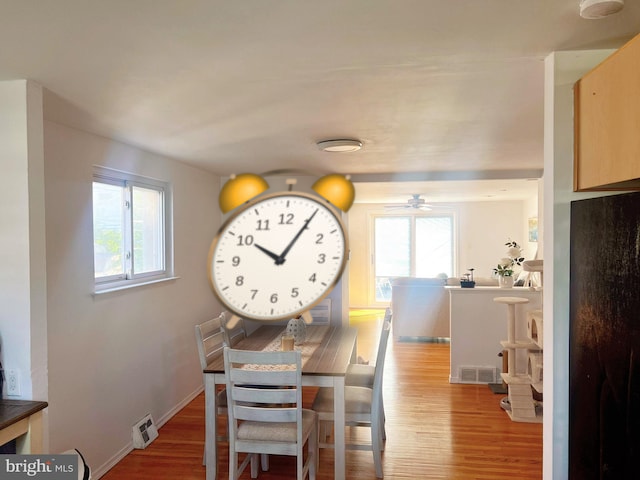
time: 10:05
